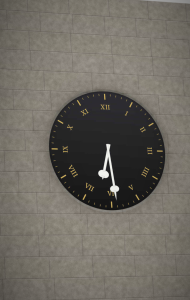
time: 6:29
